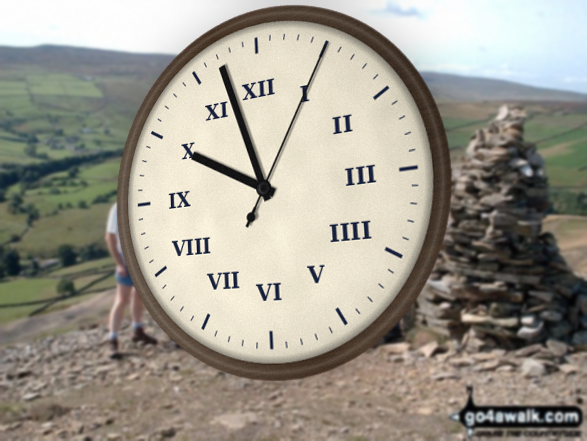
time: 9:57:05
